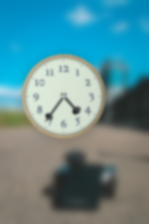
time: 4:36
